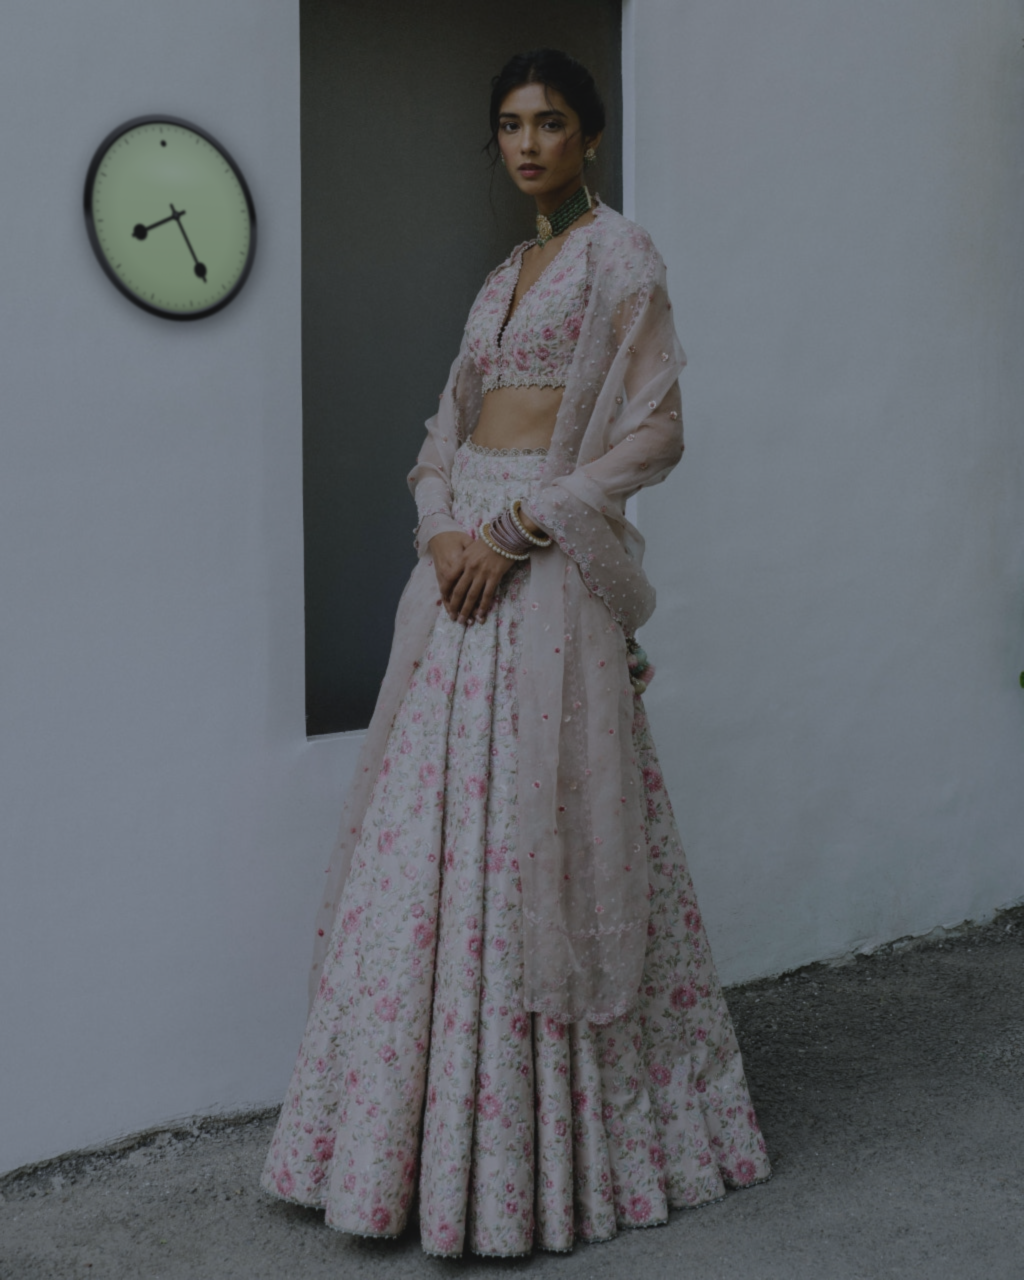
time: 8:27
